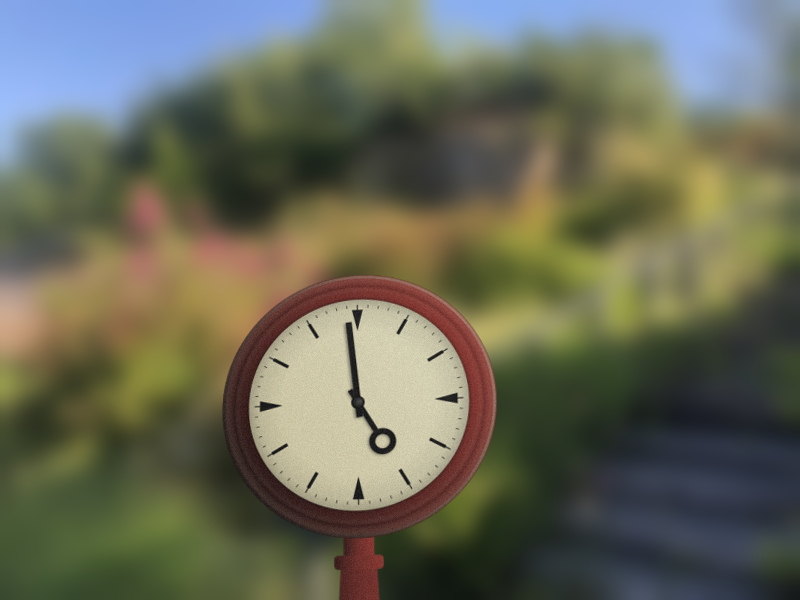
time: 4:59
